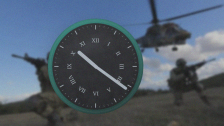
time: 10:21
